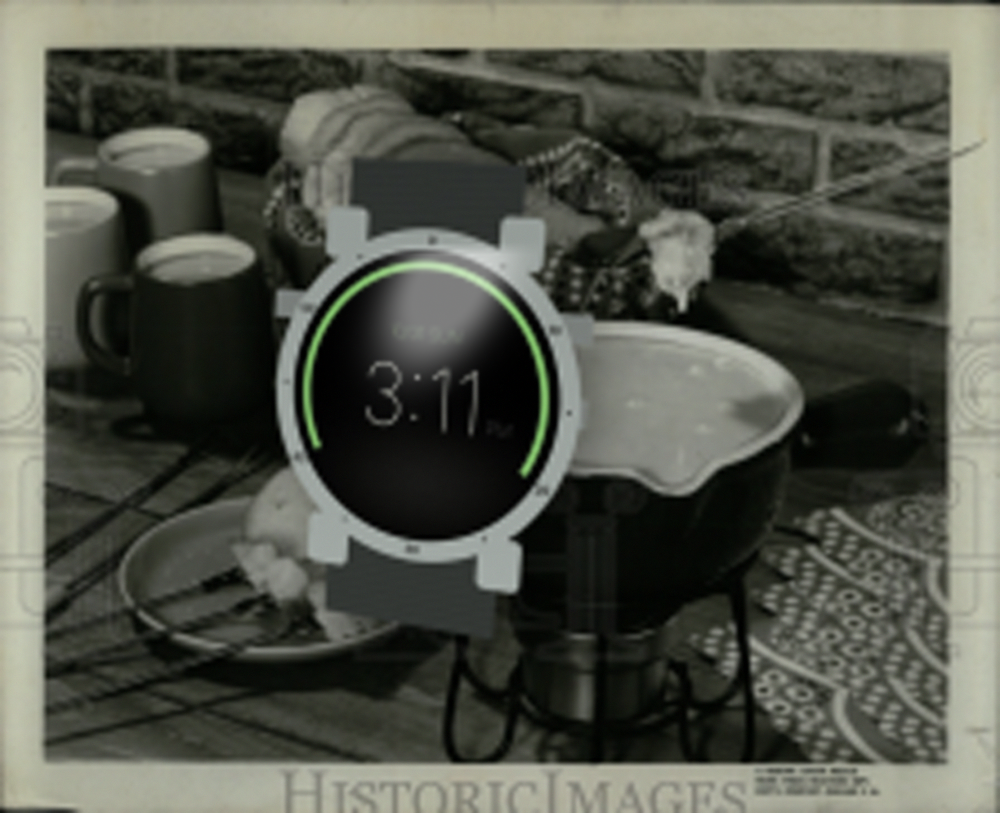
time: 3:11
